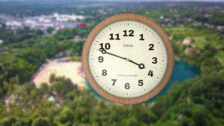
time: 3:48
